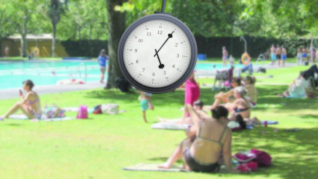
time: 5:05
